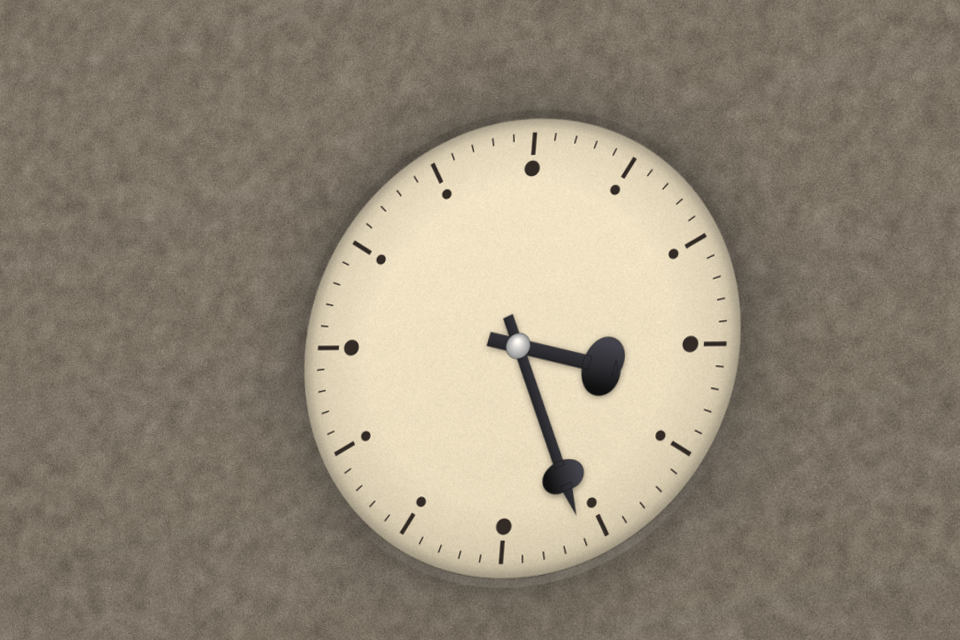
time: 3:26
